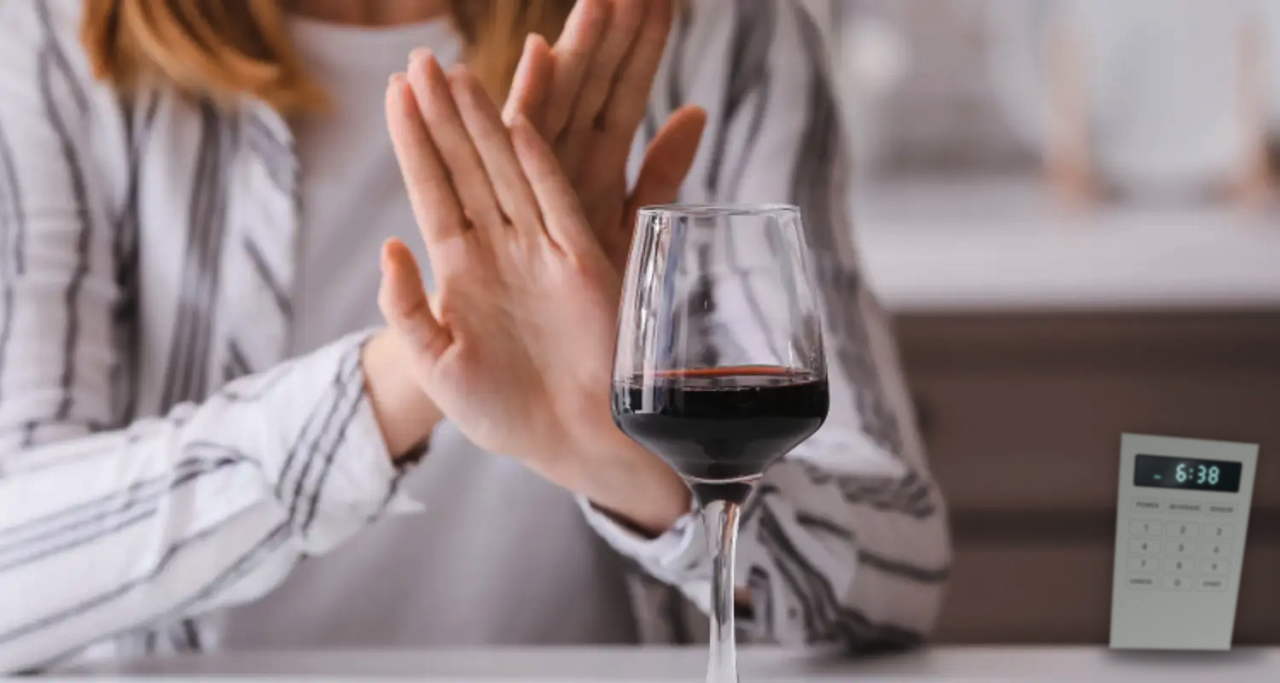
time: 6:38
